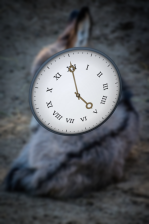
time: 5:00
